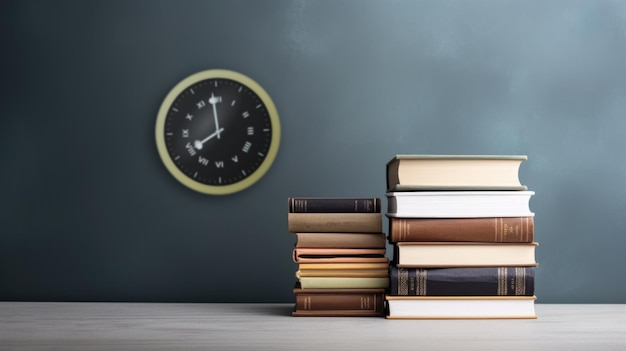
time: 7:59
